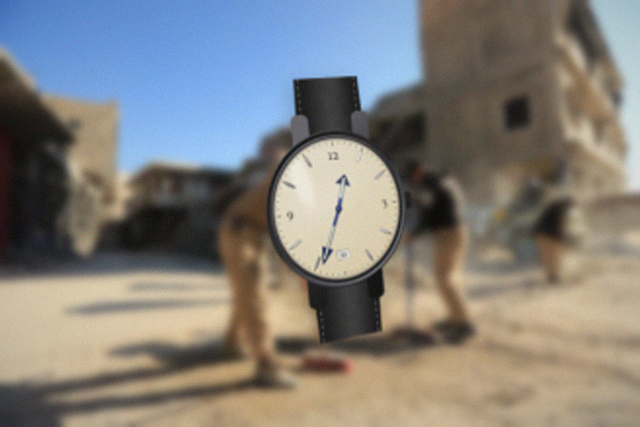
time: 12:34
